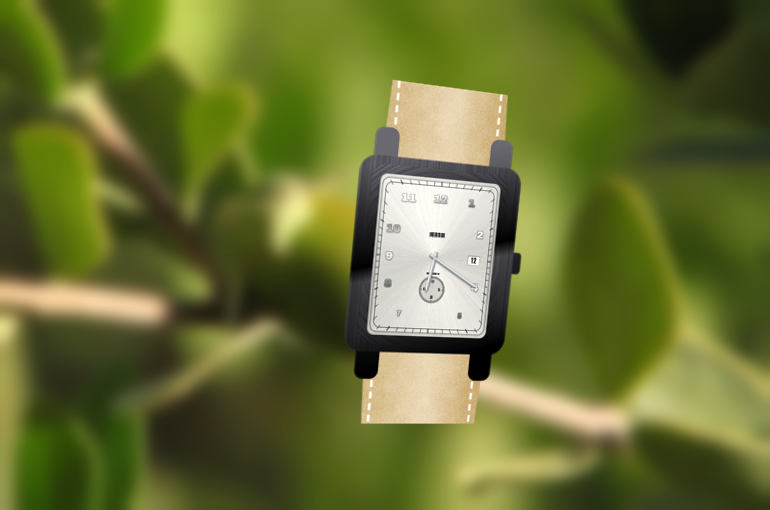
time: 6:20
